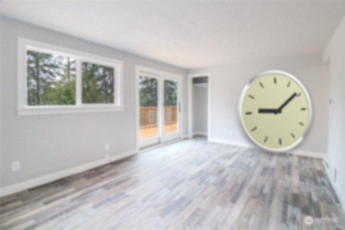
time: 9:09
